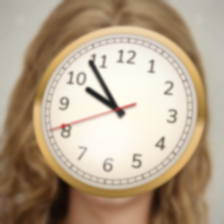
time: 9:53:41
